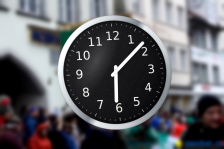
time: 6:08
